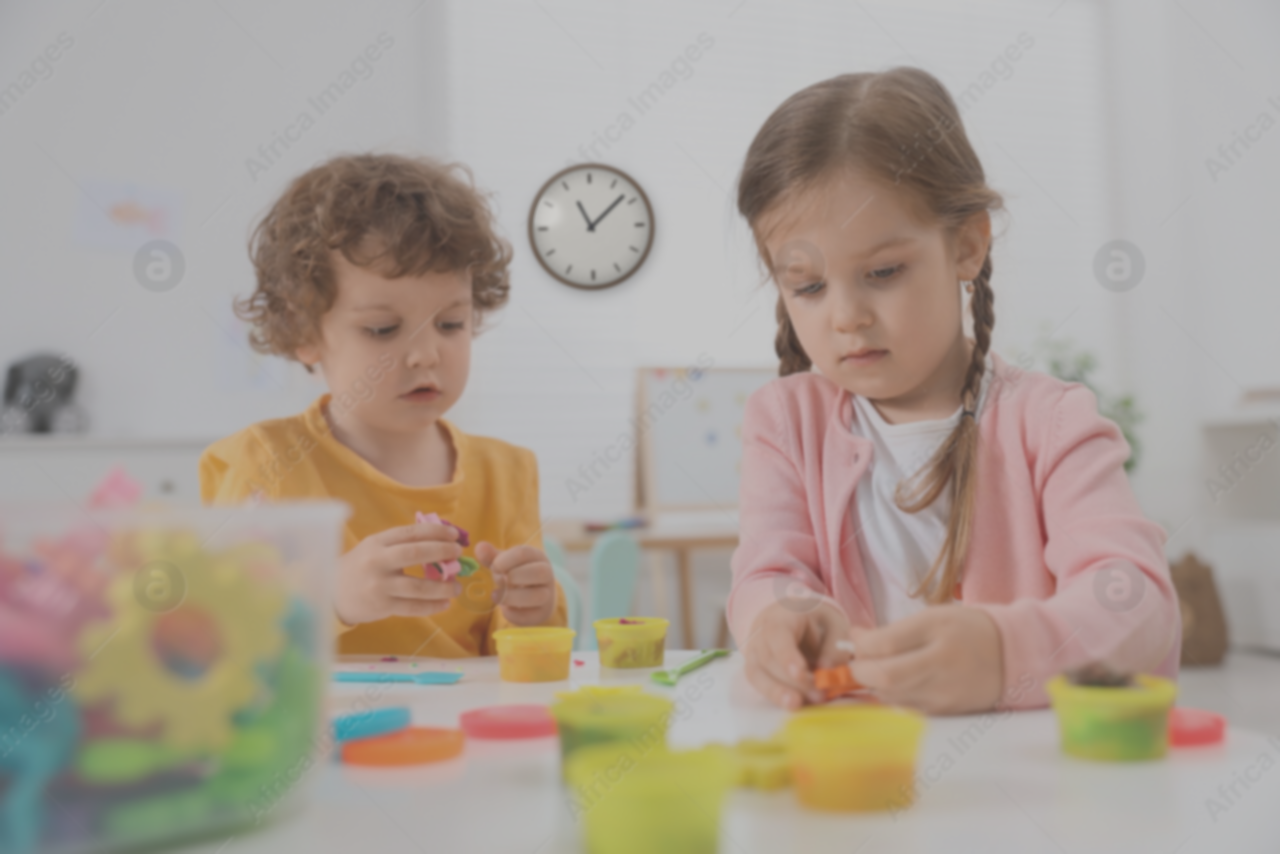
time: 11:08
